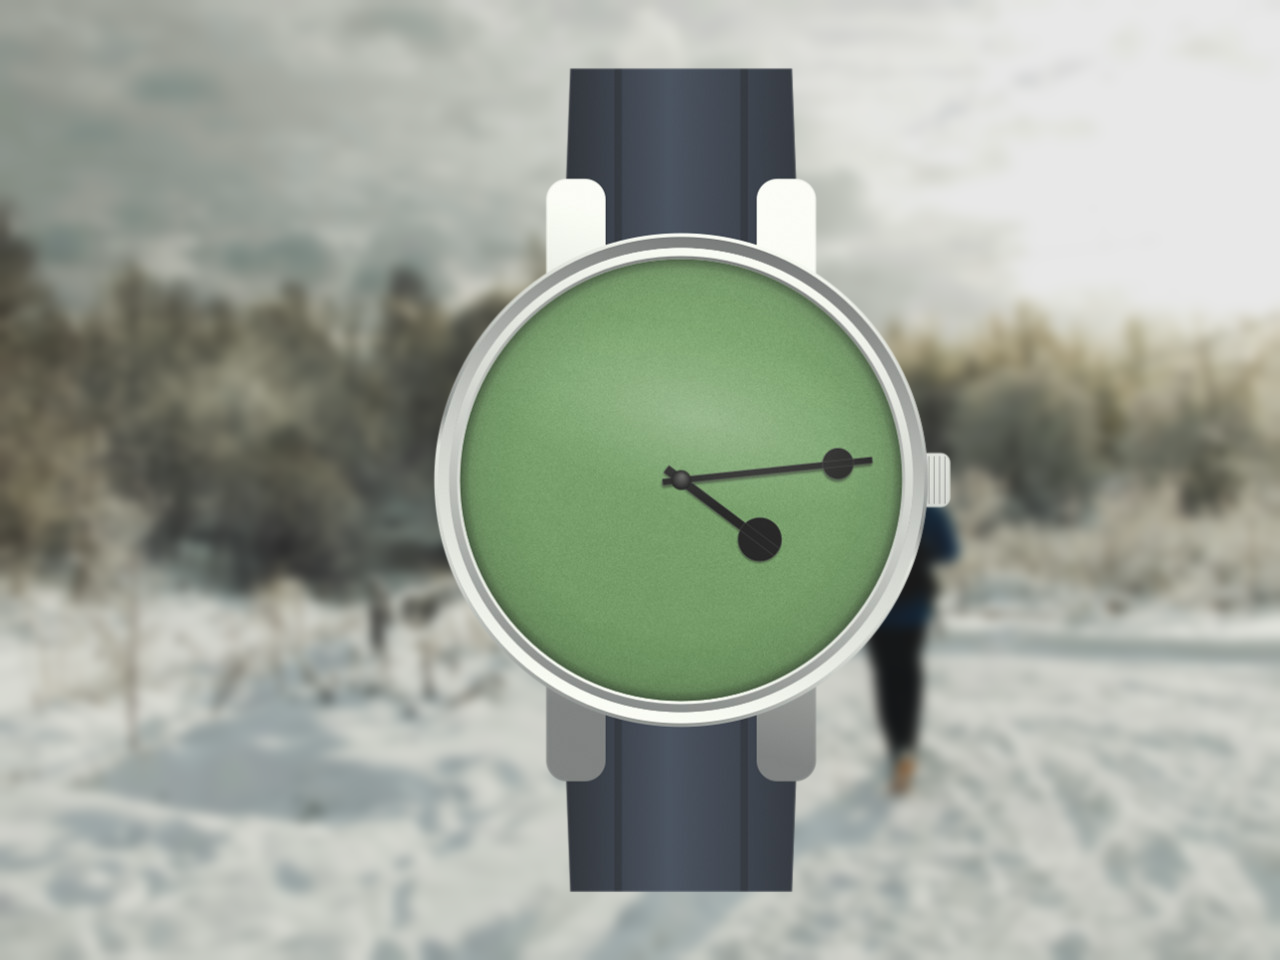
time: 4:14
